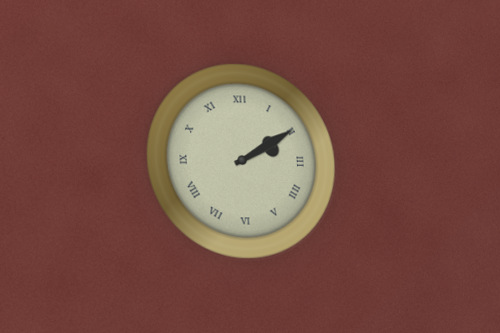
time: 2:10
